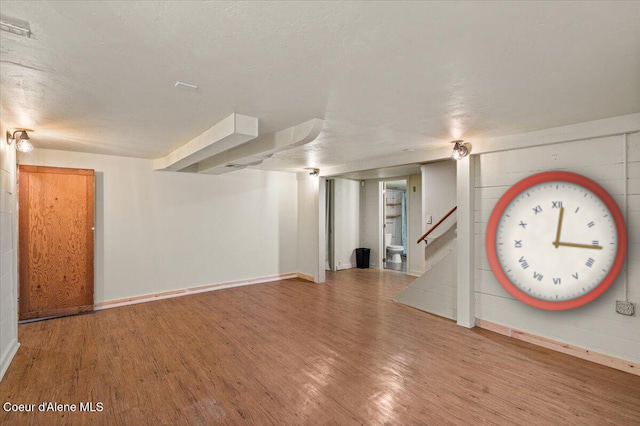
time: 12:16
